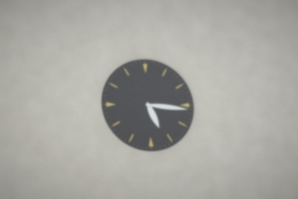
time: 5:16
